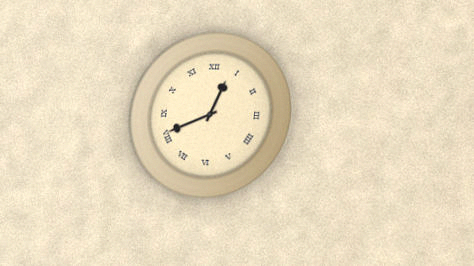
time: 12:41
